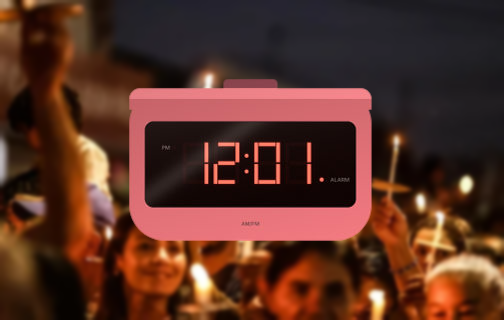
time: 12:01
